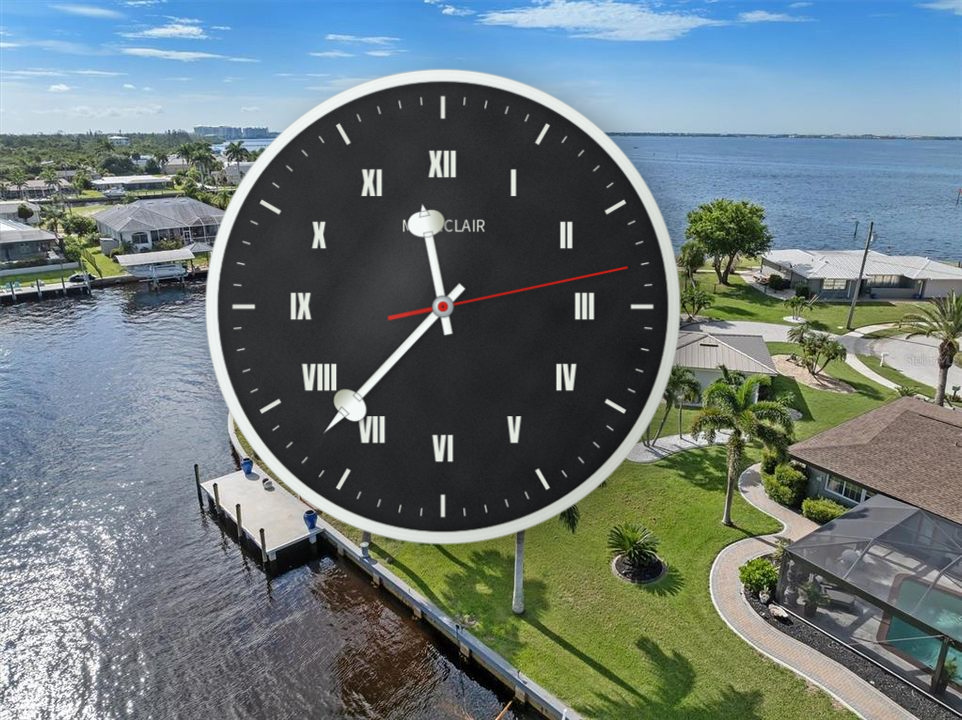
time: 11:37:13
